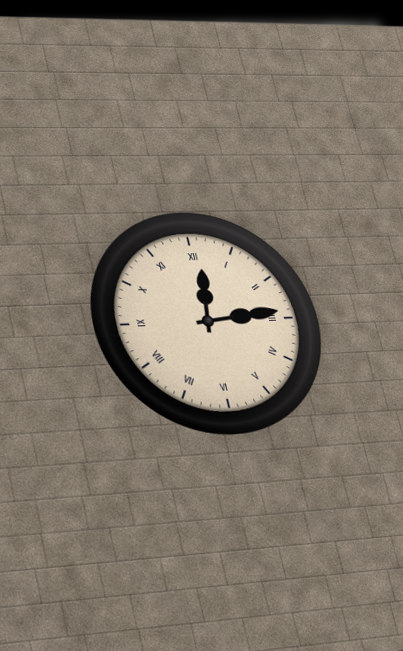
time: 12:14
